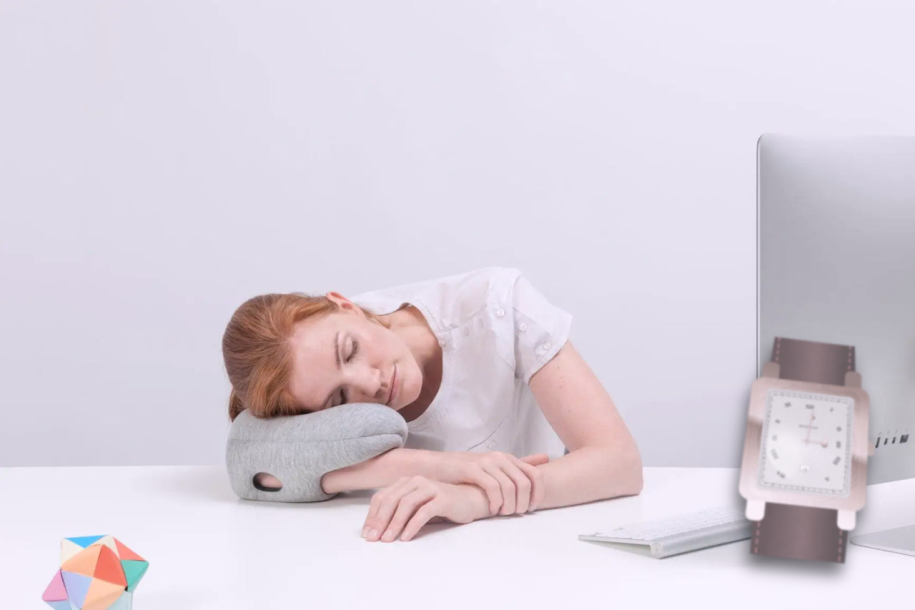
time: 3:01
